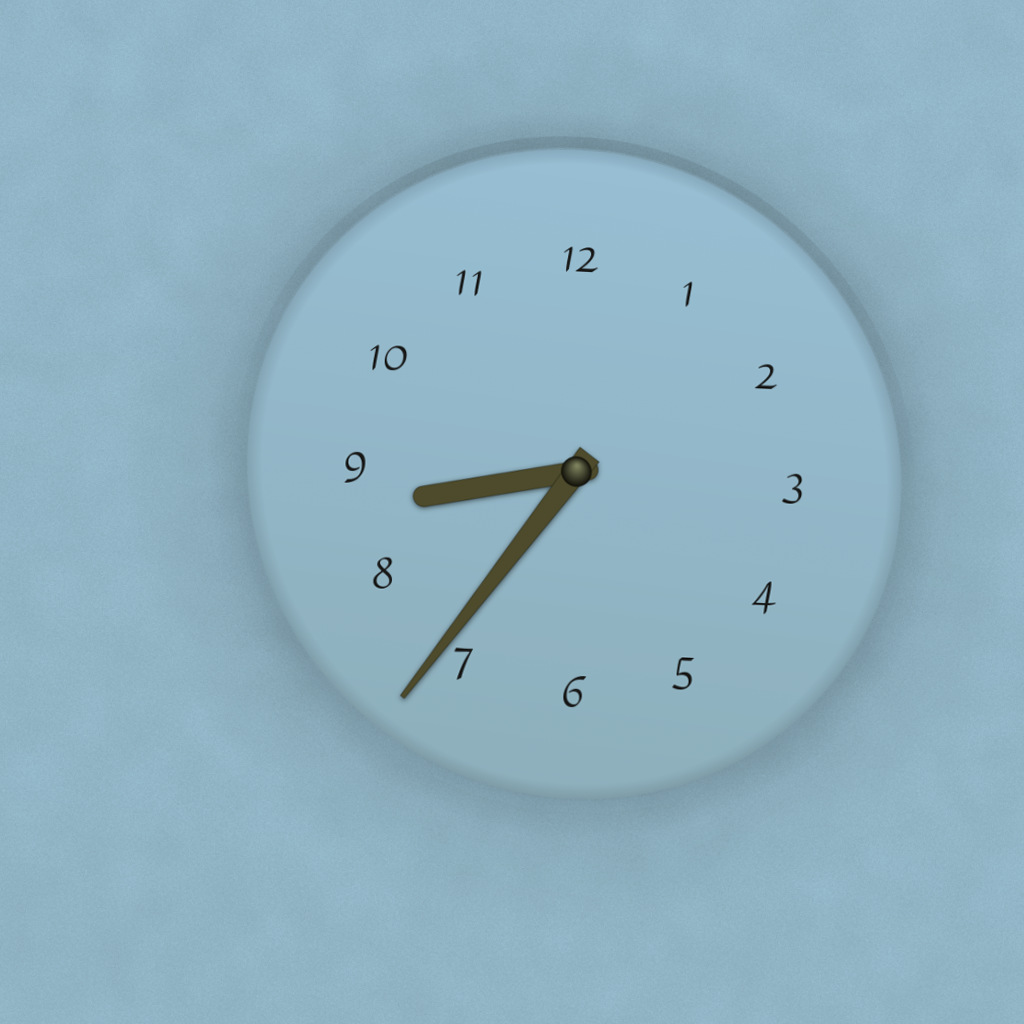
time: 8:36
